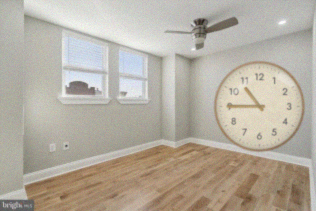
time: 10:45
